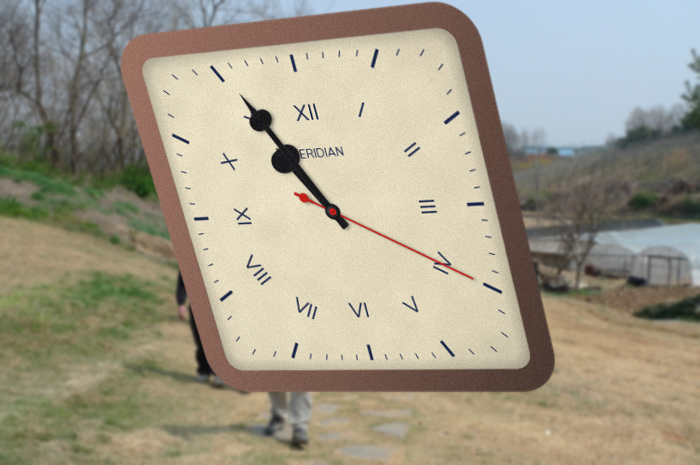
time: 10:55:20
